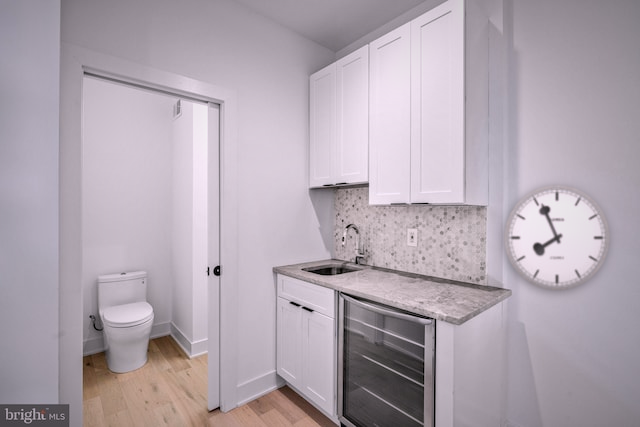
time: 7:56
